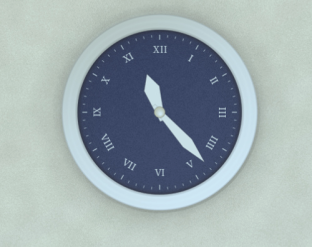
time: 11:23
